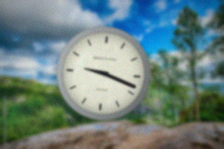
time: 9:18
